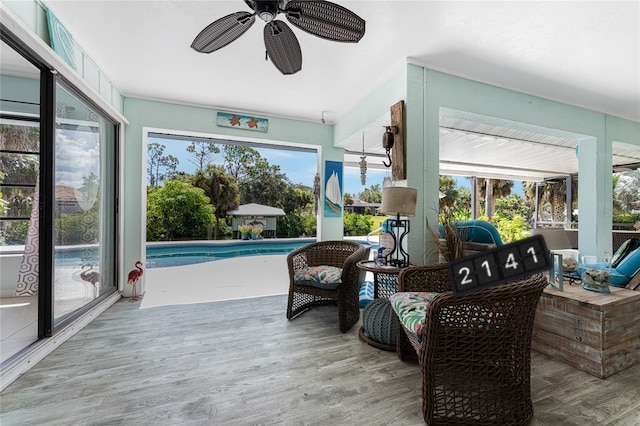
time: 21:41
